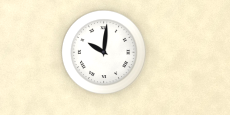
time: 10:01
